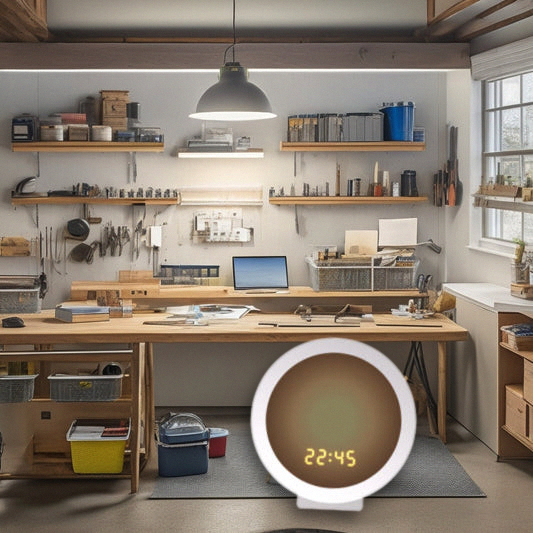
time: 22:45
